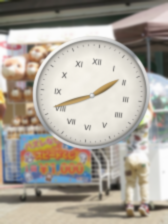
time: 1:41
